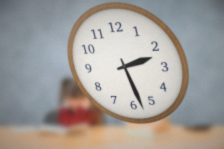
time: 2:28
